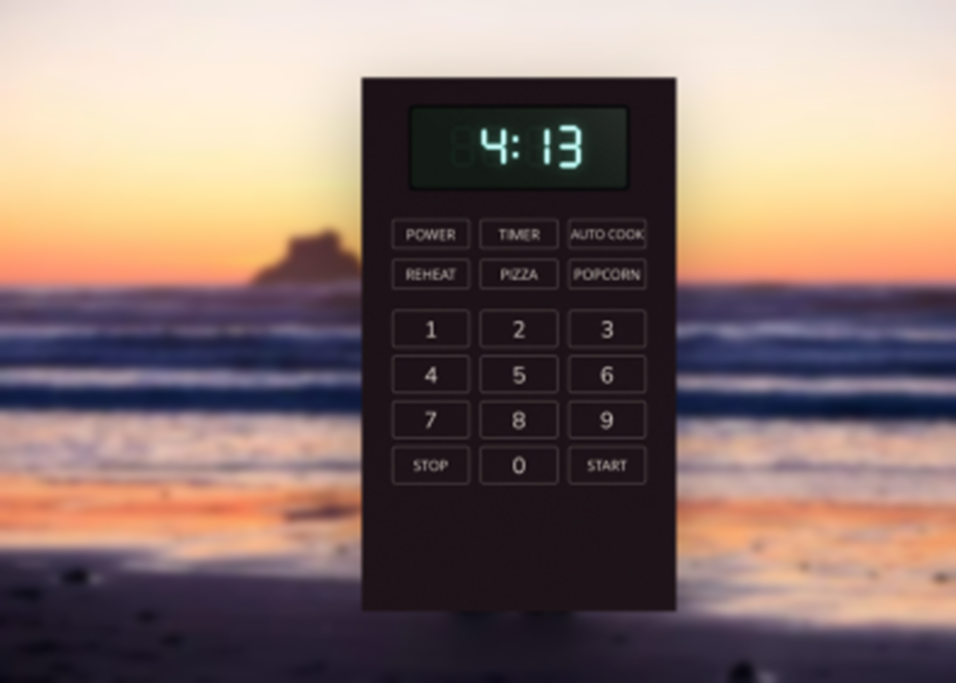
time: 4:13
